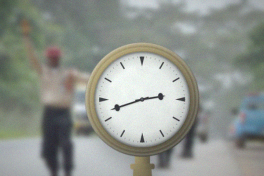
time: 2:42
